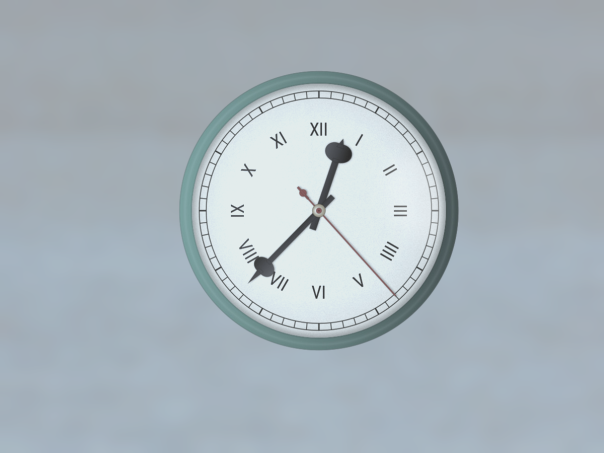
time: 12:37:23
